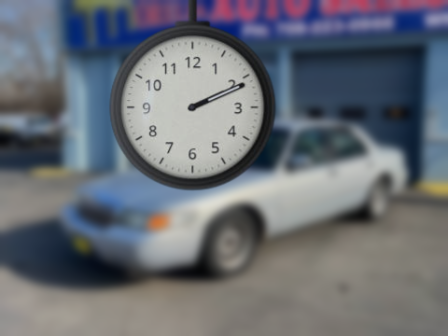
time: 2:11
